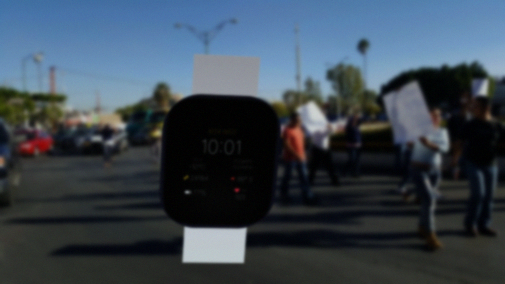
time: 10:01
